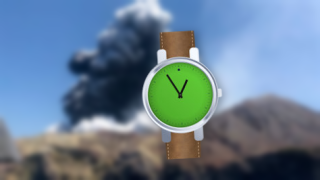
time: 12:55
